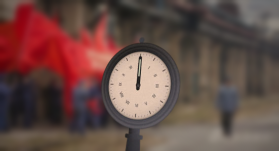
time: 12:00
